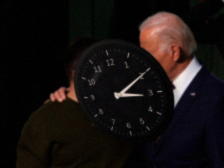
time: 3:10
